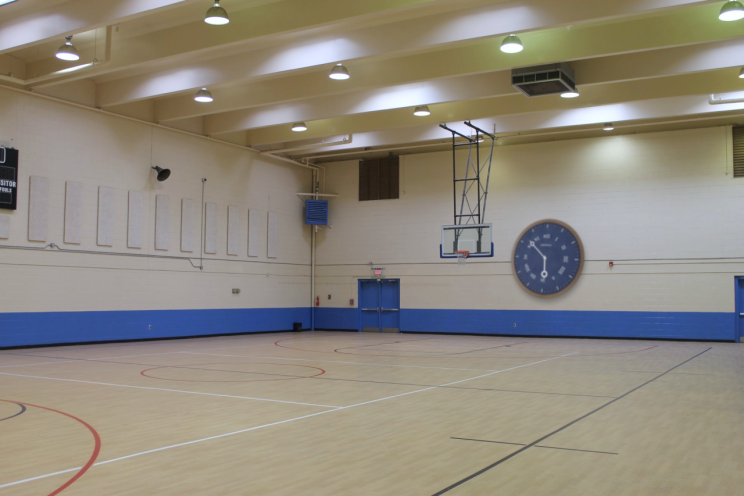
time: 5:52
